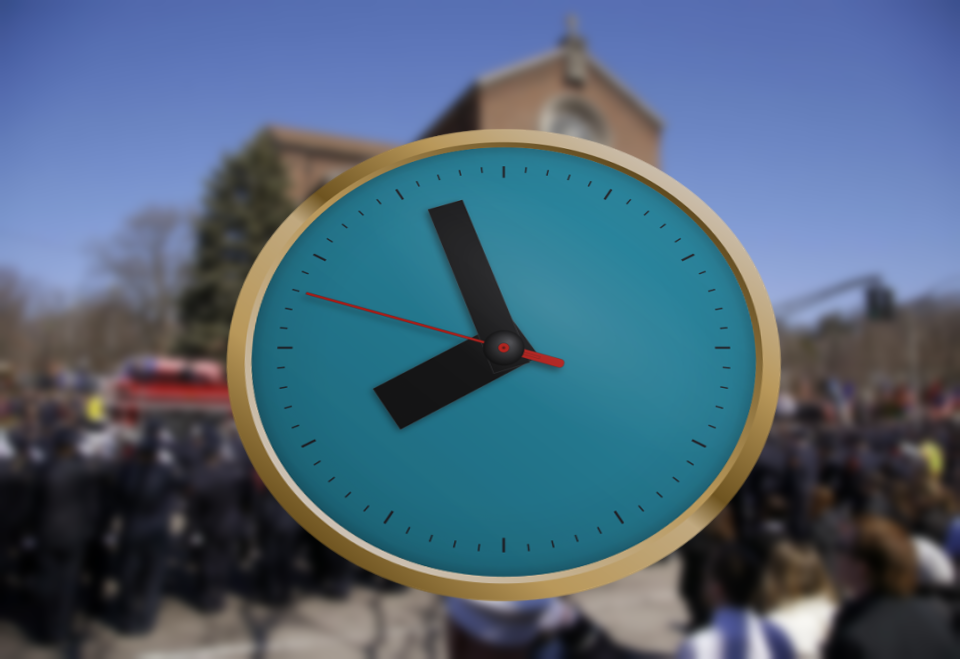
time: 7:56:48
